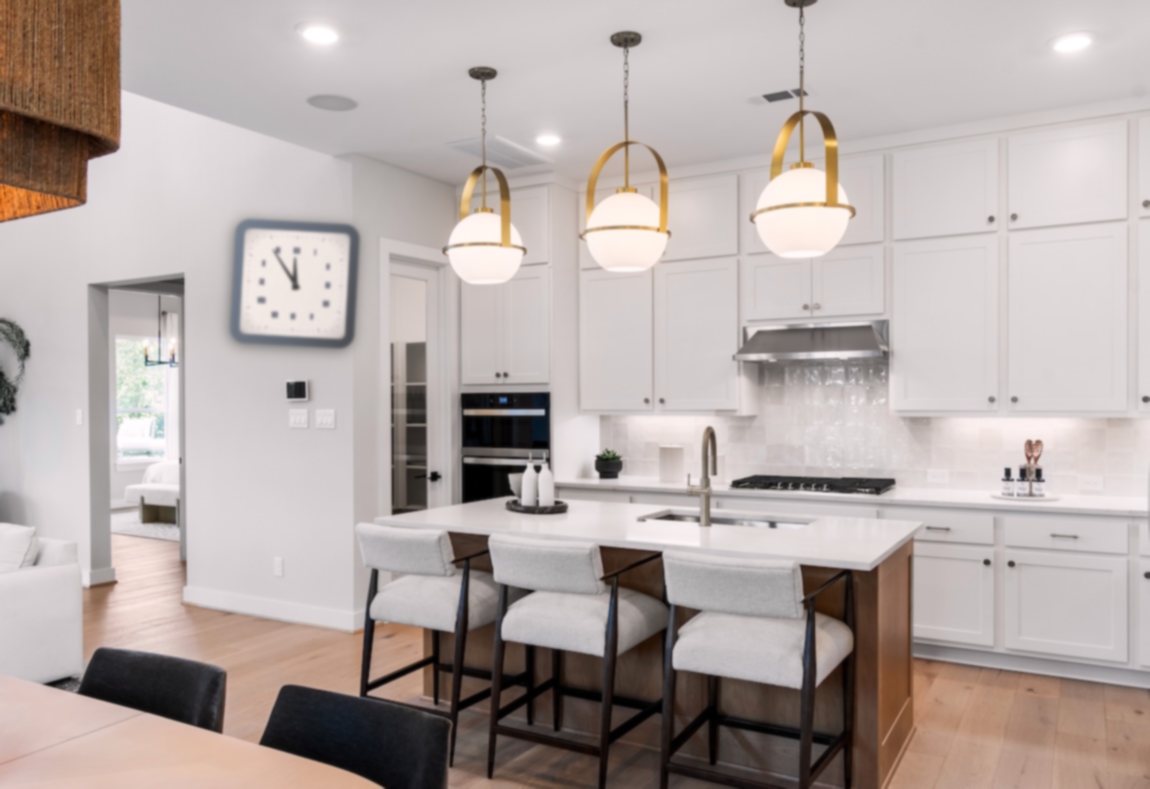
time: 11:54
